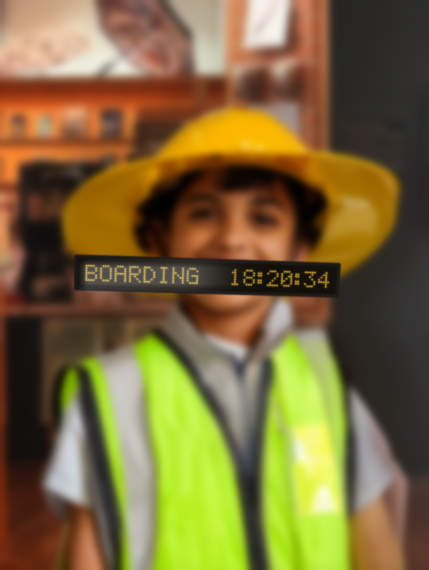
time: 18:20:34
